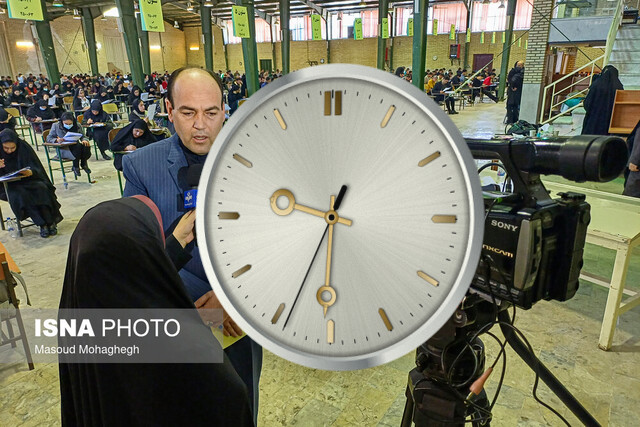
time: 9:30:34
